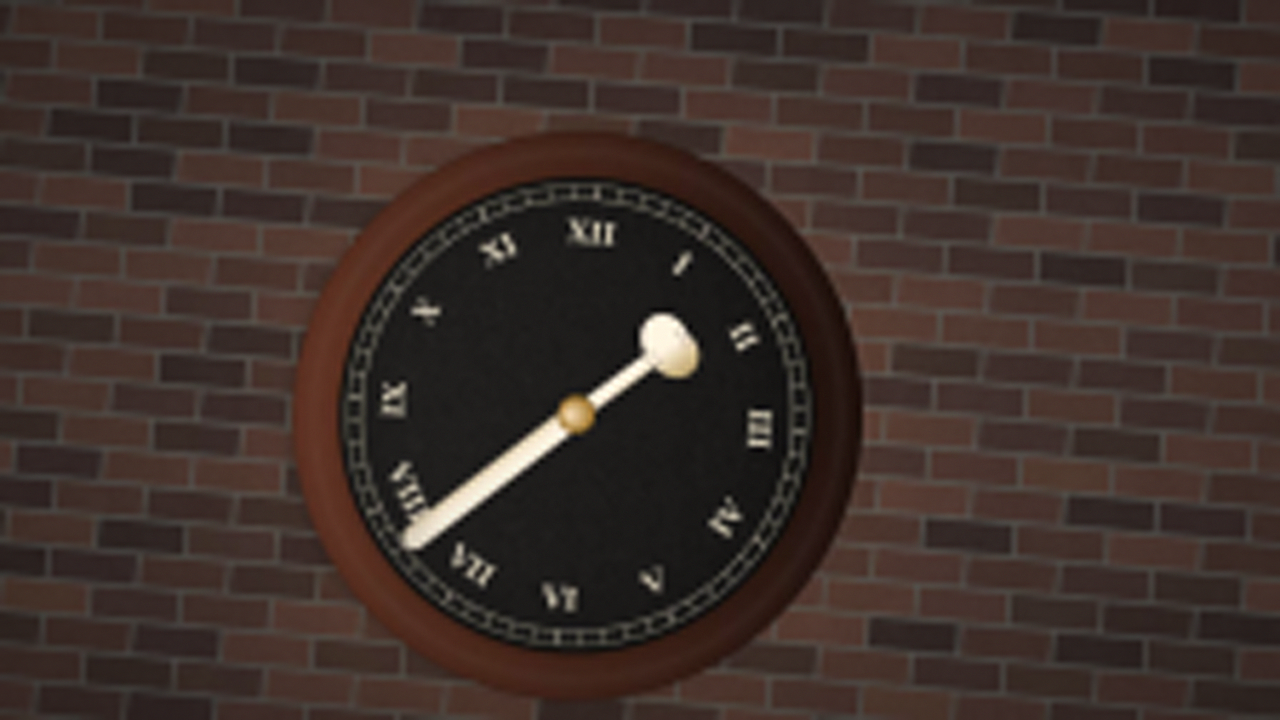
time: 1:38
